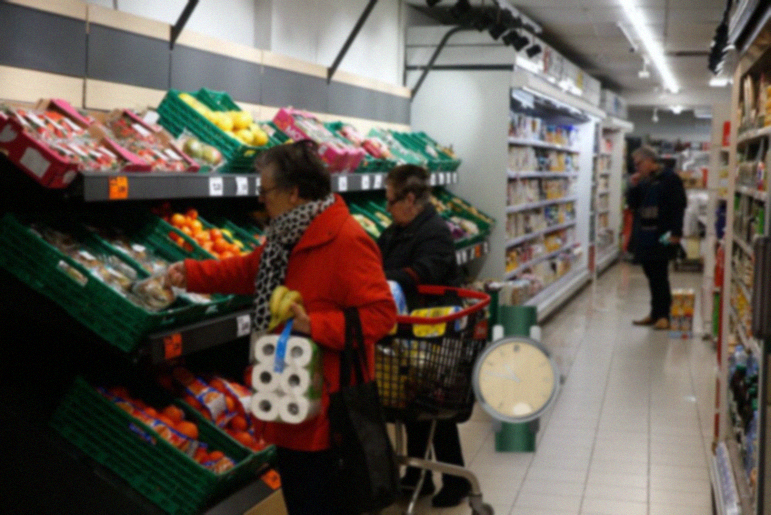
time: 10:47
